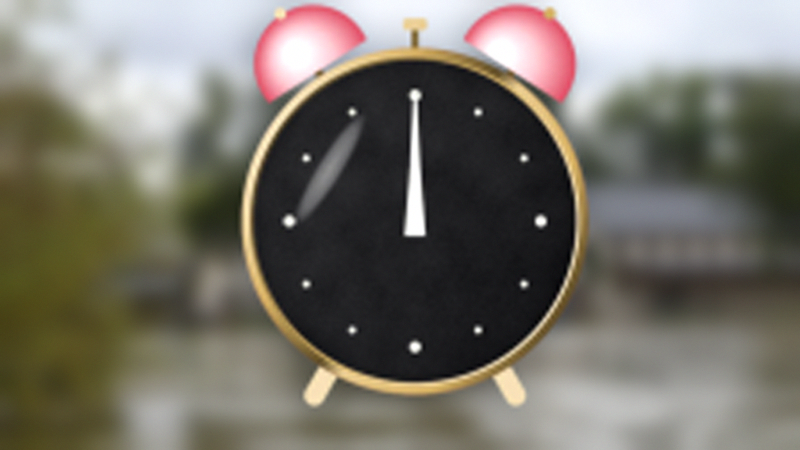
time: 12:00
